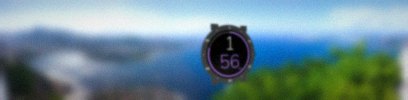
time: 1:56
